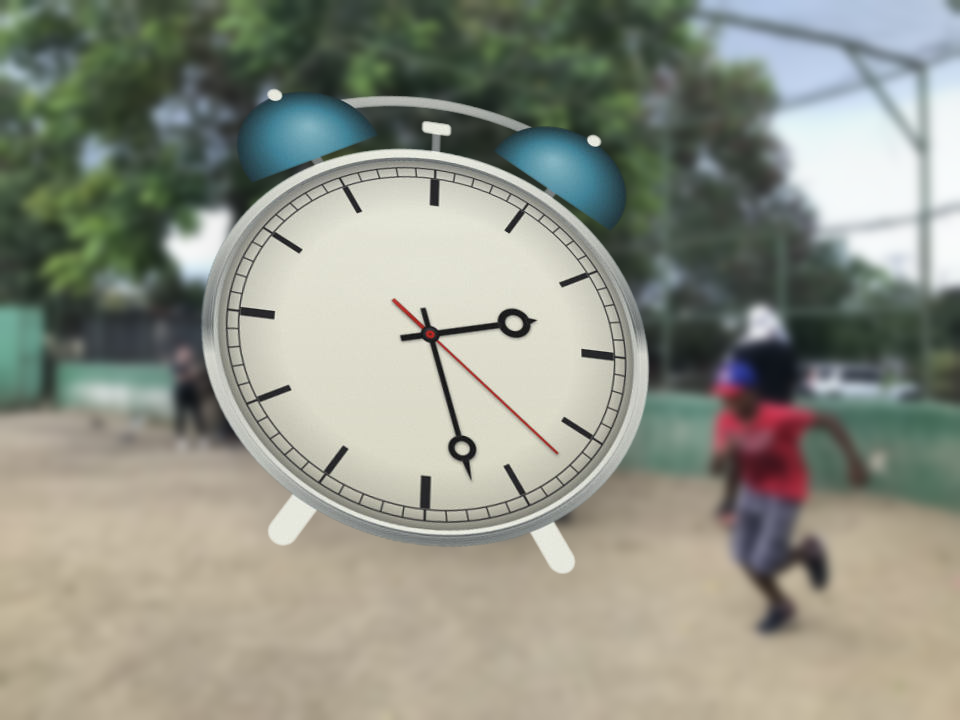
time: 2:27:22
